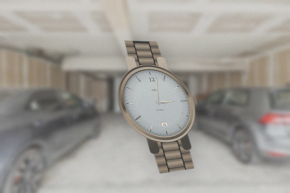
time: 3:02
